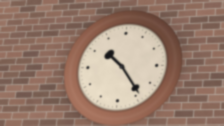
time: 10:24
